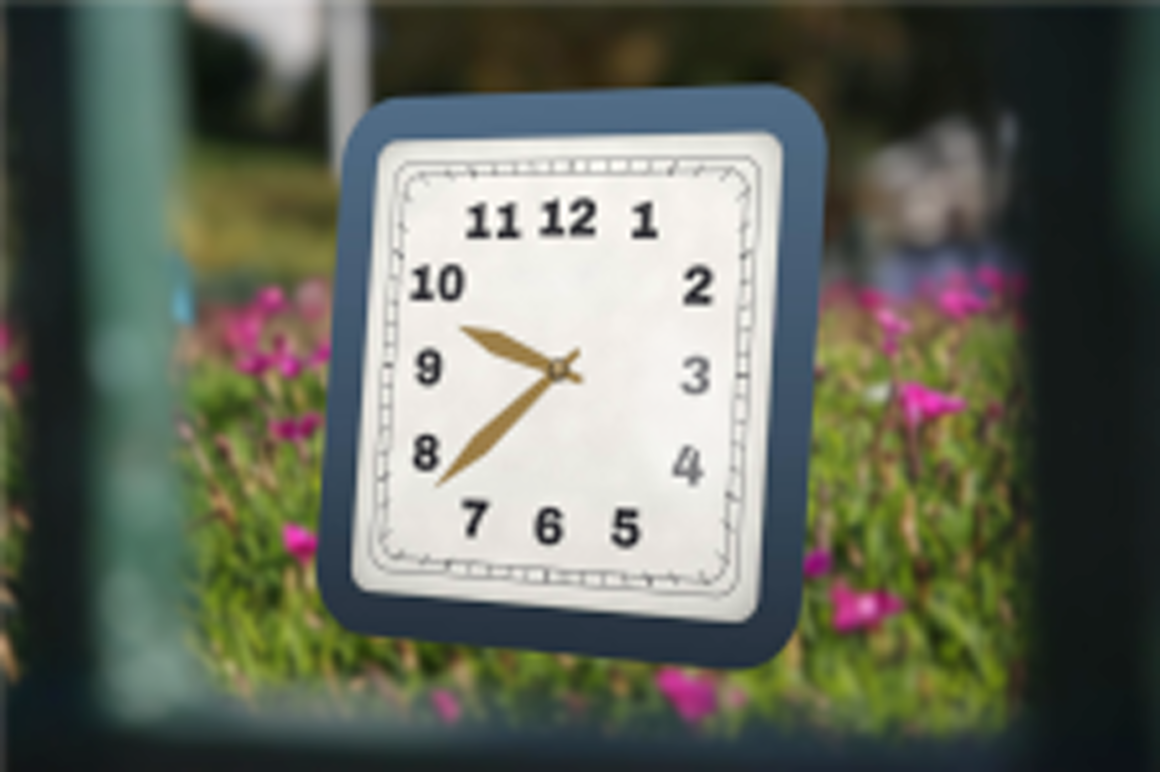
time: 9:38
